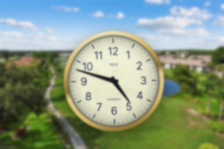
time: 4:48
